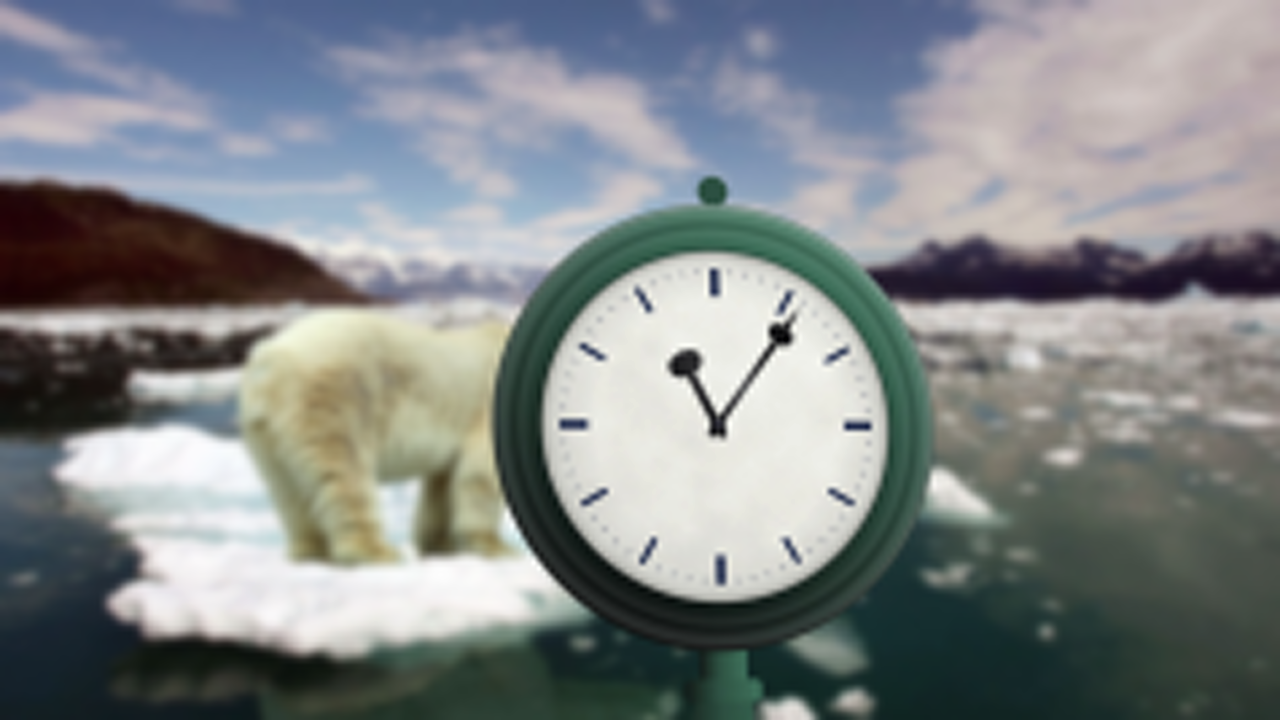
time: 11:06
